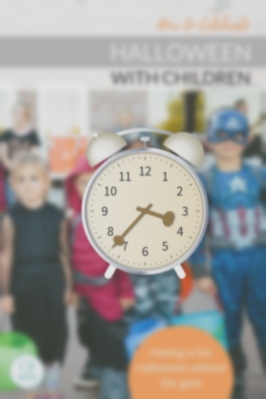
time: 3:37
